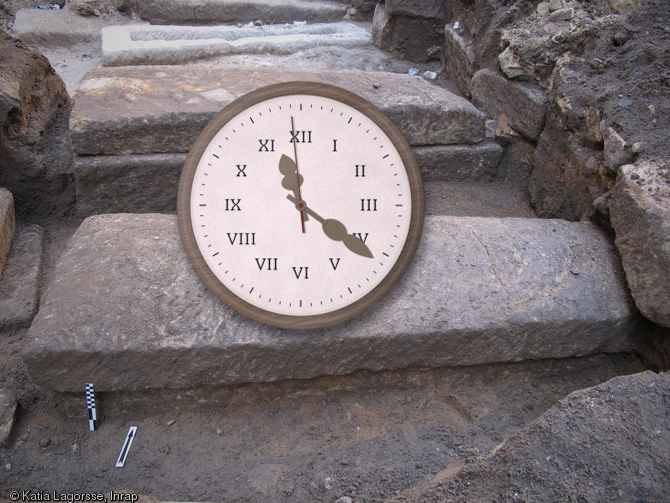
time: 11:20:59
